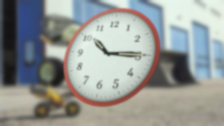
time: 10:15
